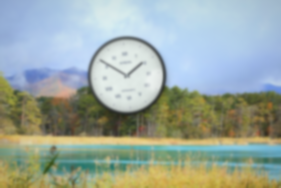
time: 1:51
